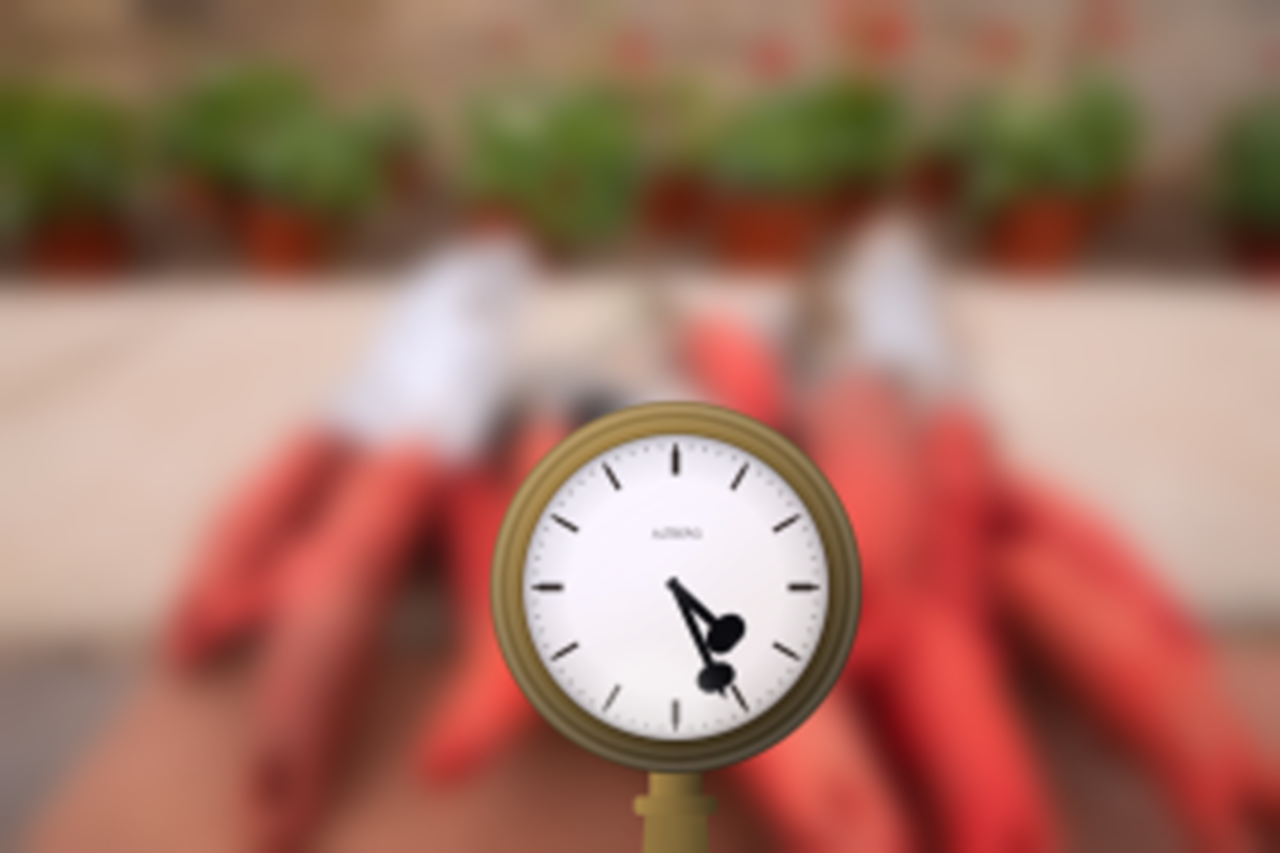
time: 4:26
